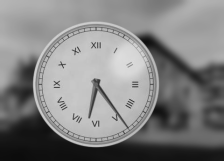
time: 6:24
